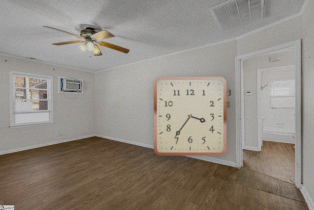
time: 3:36
